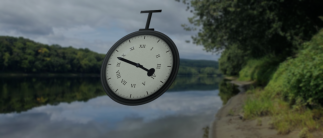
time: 3:48
